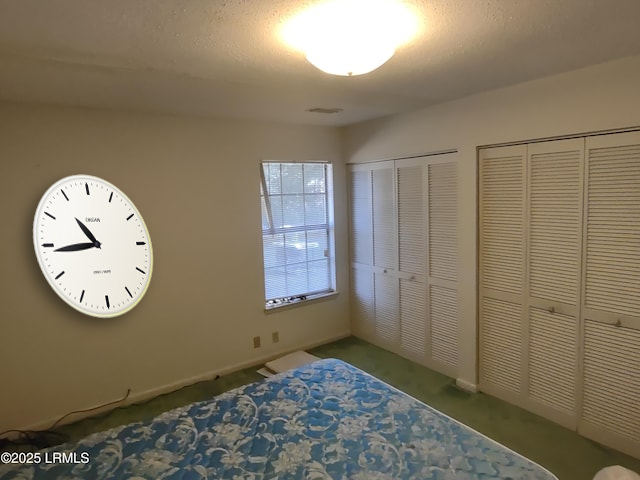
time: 10:44
